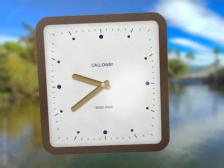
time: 9:39
